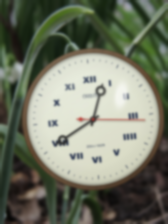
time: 12:40:16
